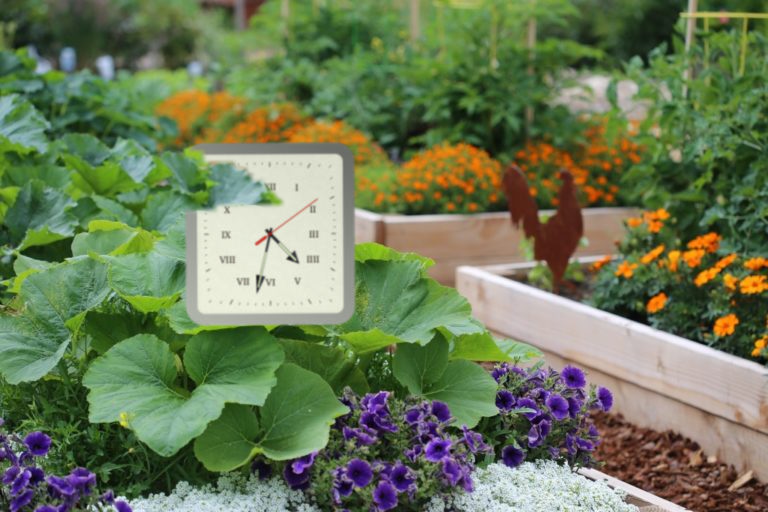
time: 4:32:09
